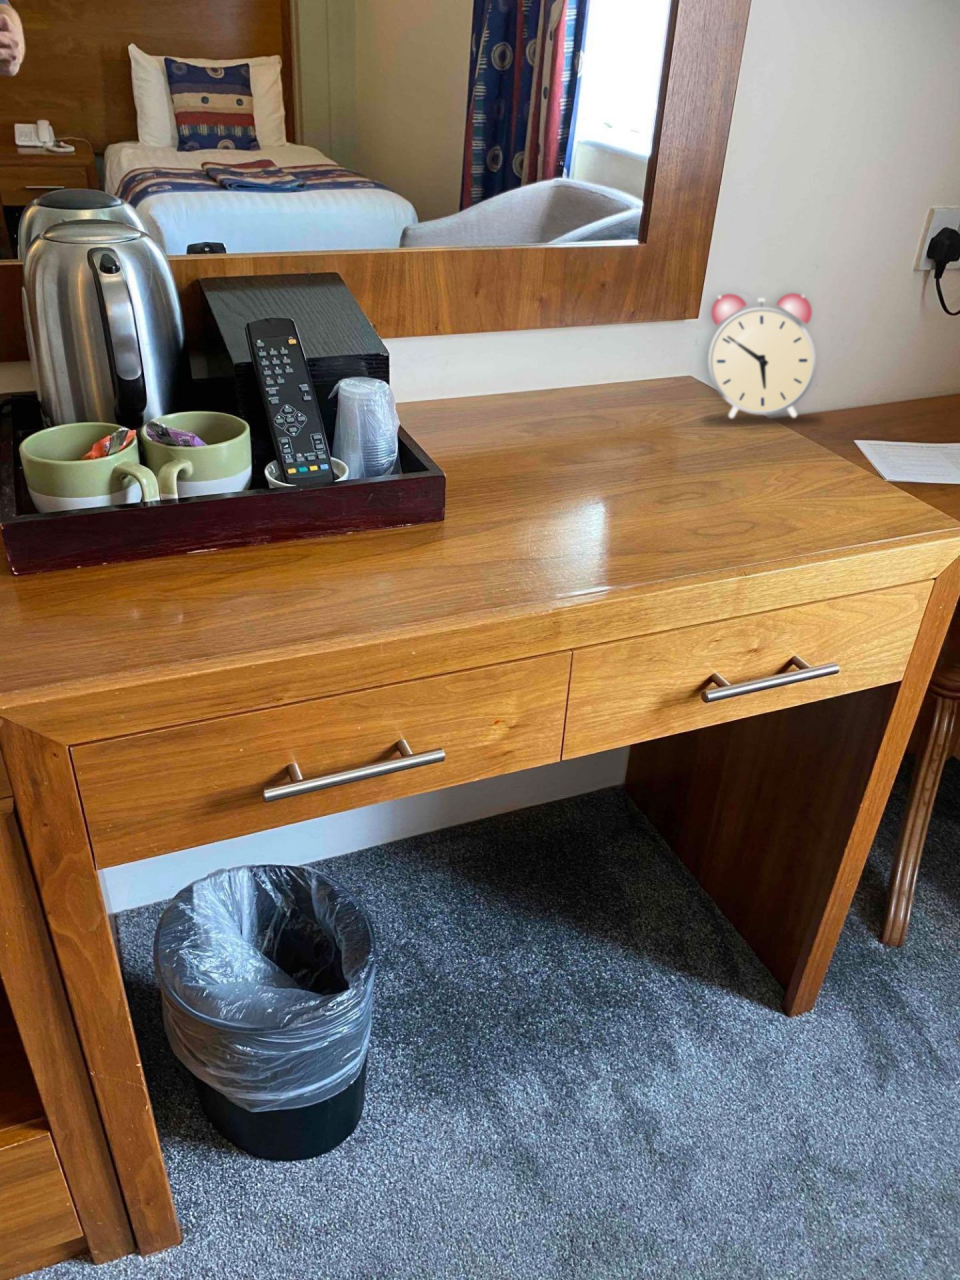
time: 5:51
